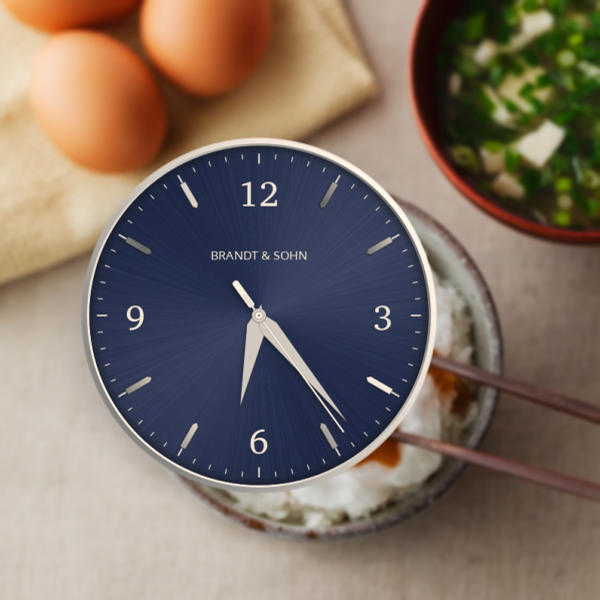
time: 6:23:24
